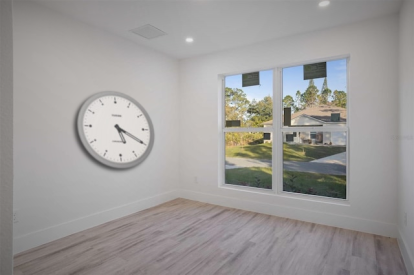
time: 5:20
